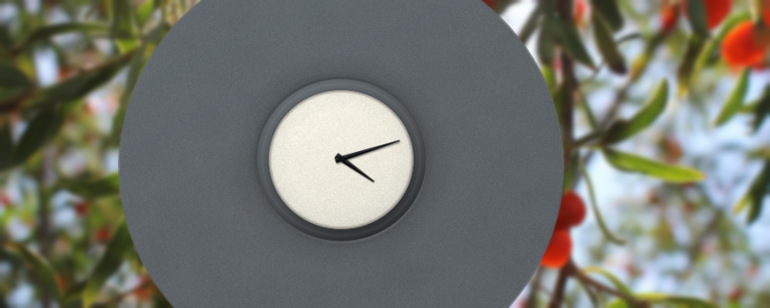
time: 4:12
